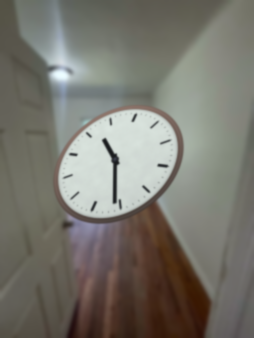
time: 10:26
